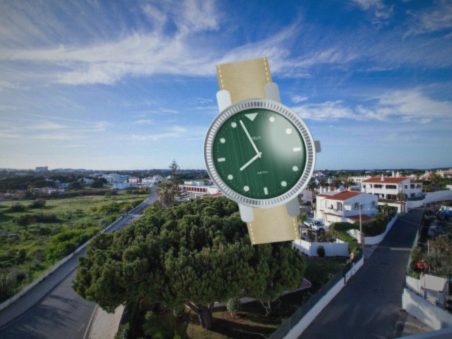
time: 7:57
